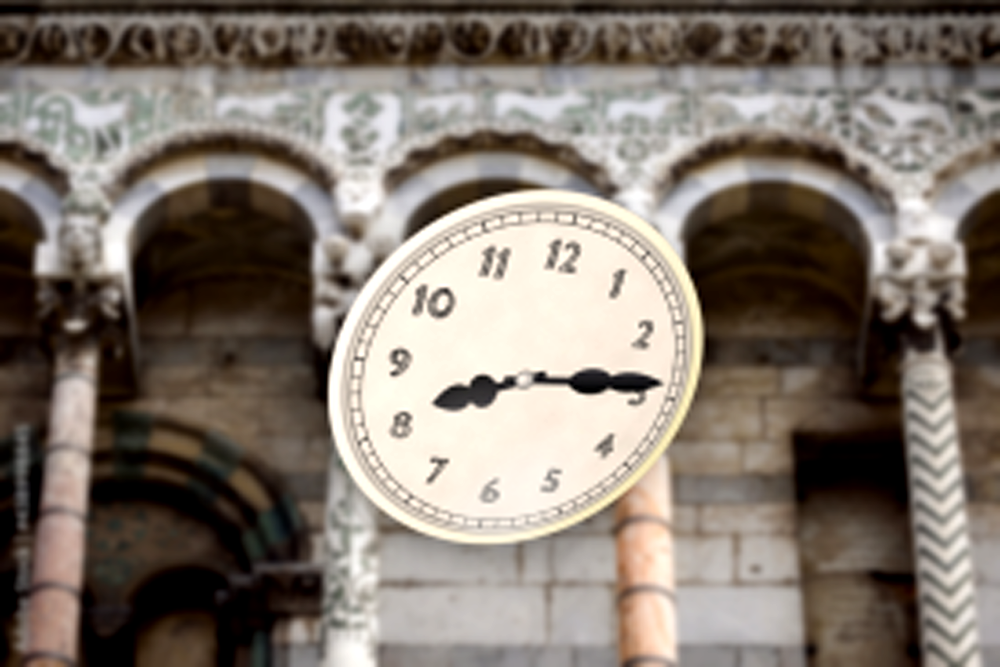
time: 8:14
